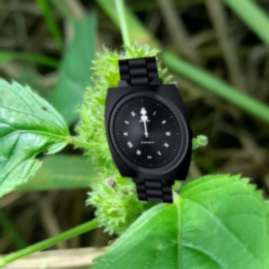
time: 12:00
